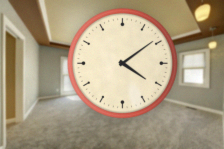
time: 4:09
